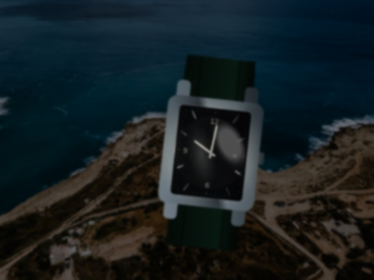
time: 10:01
